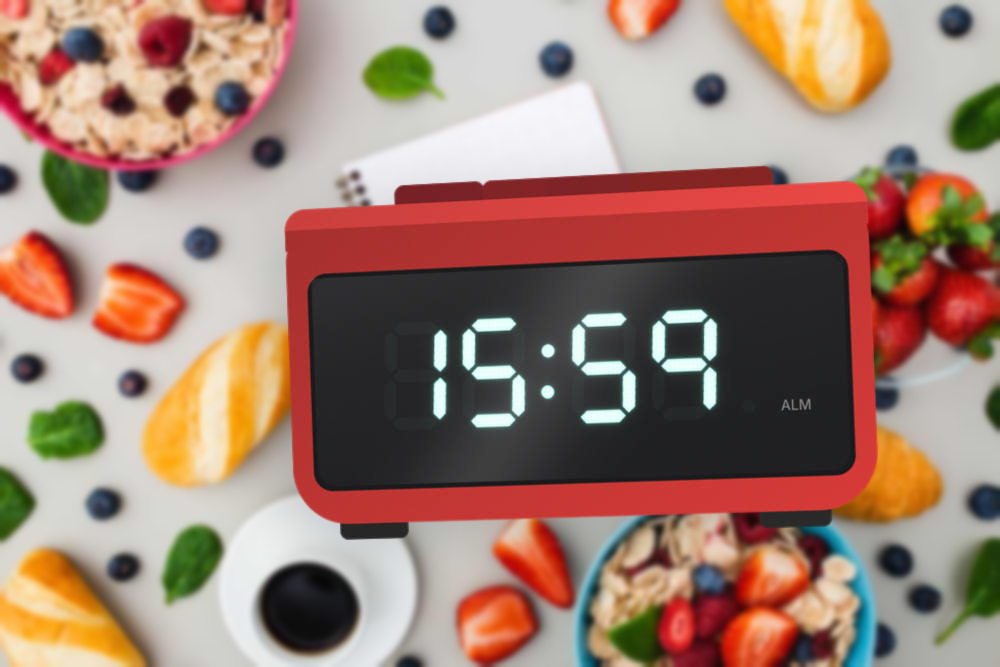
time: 15:59
